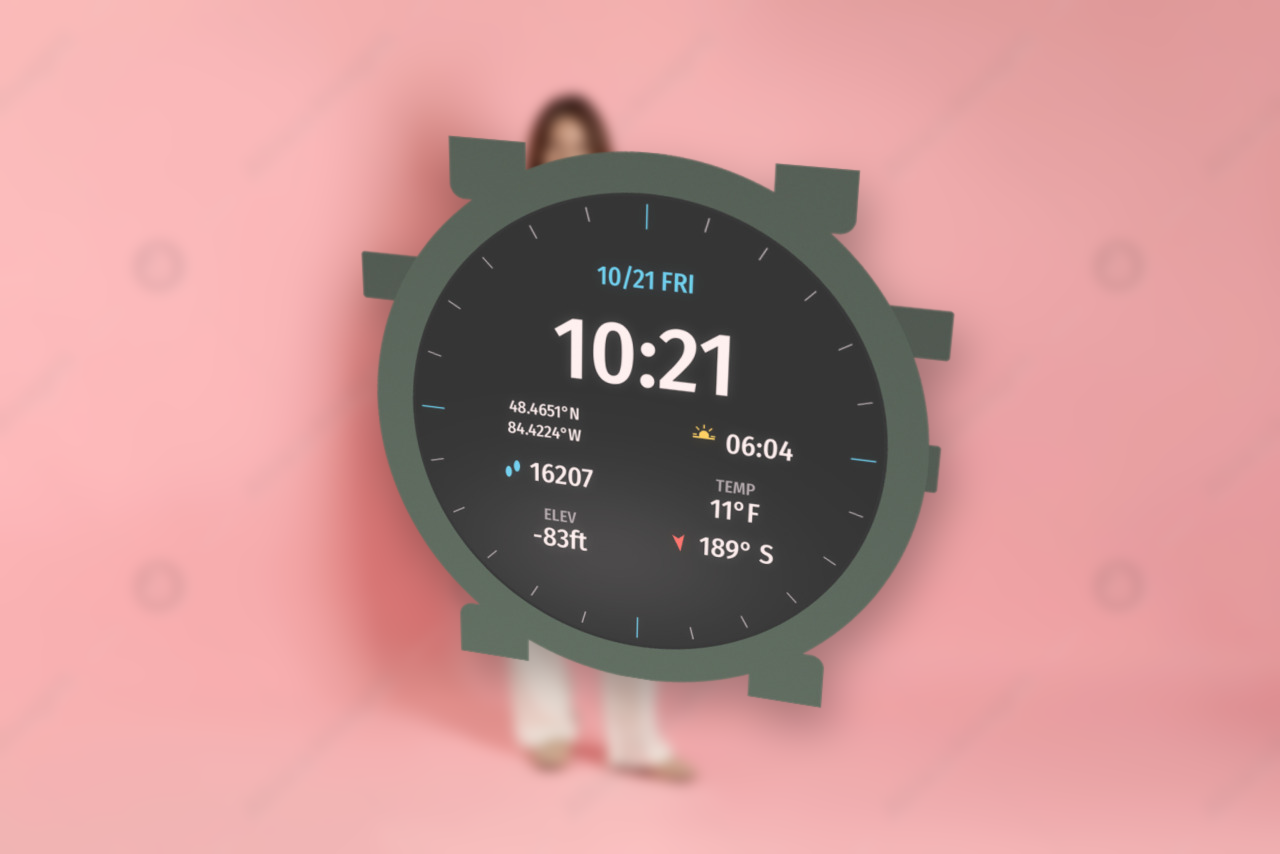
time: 10:21
